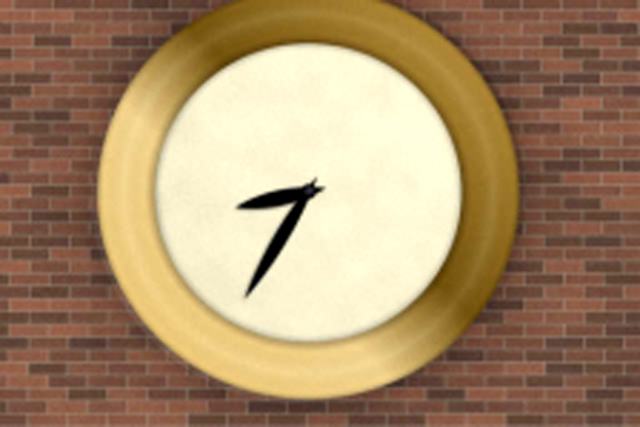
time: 8:35
